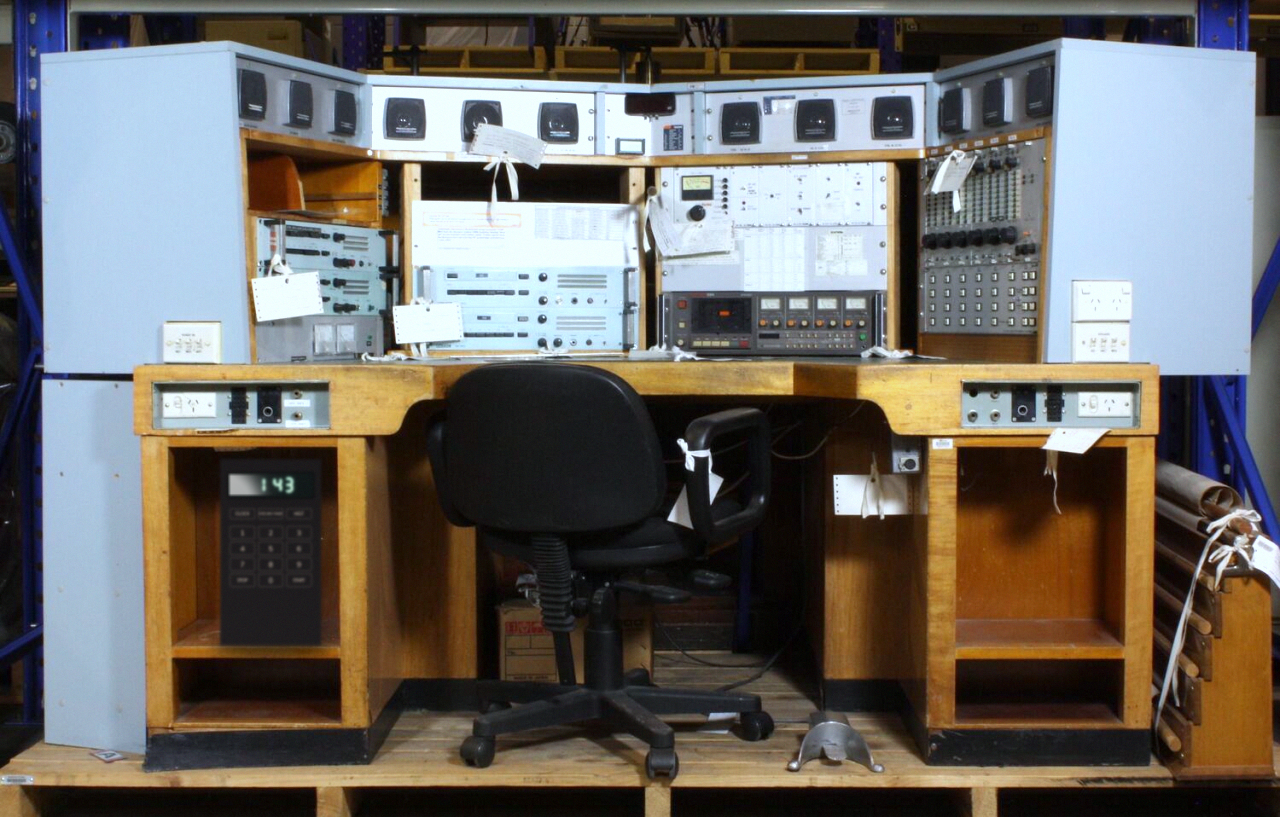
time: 1:43
